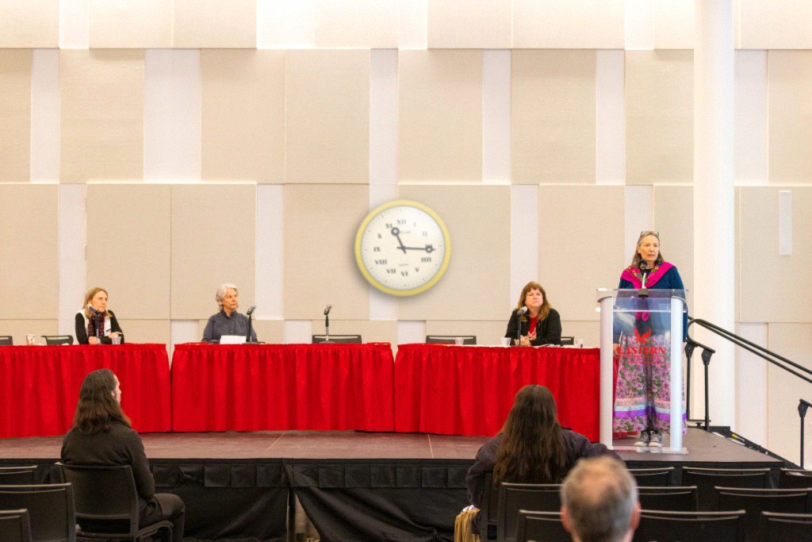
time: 11:16
